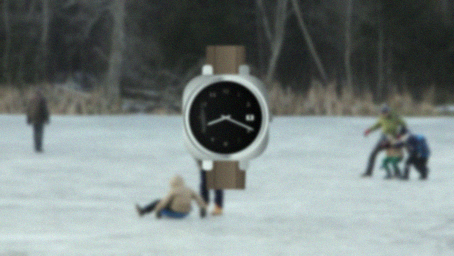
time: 8:19
